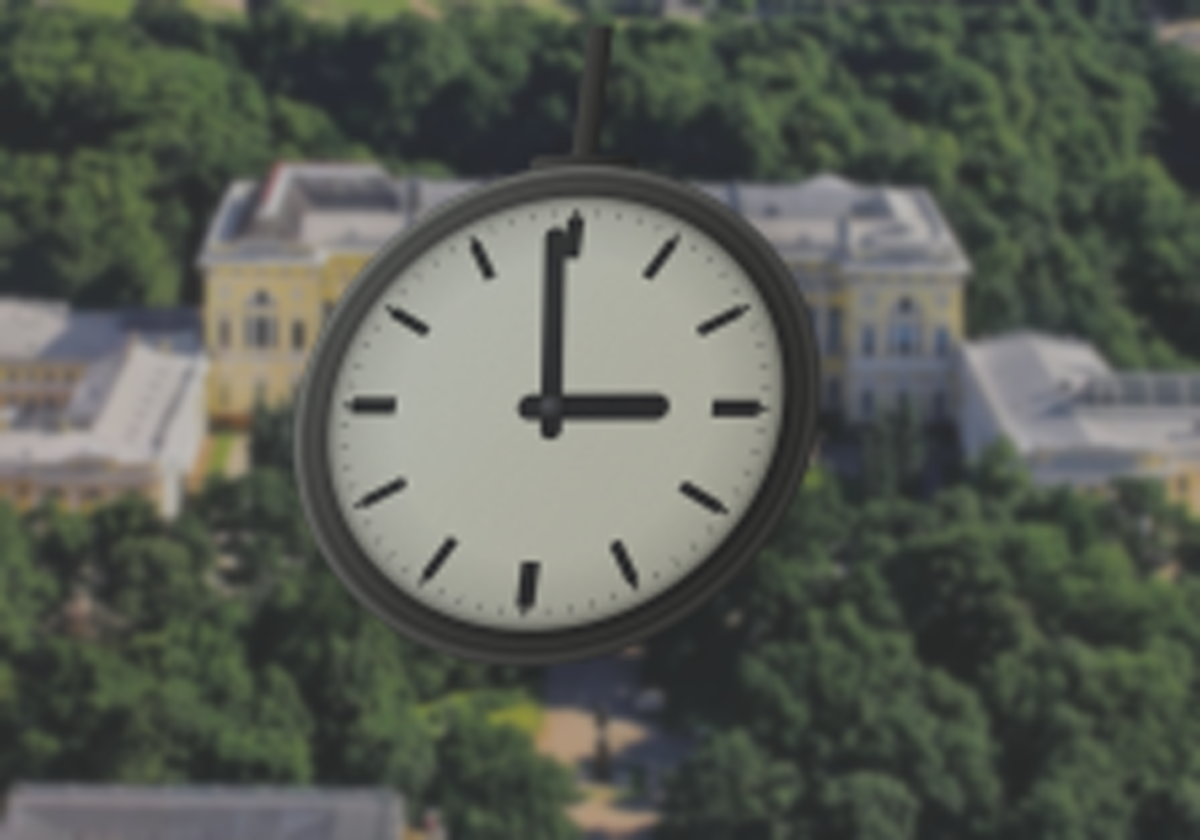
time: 2:59
